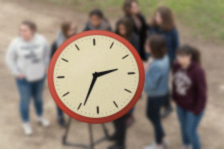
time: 2:34
